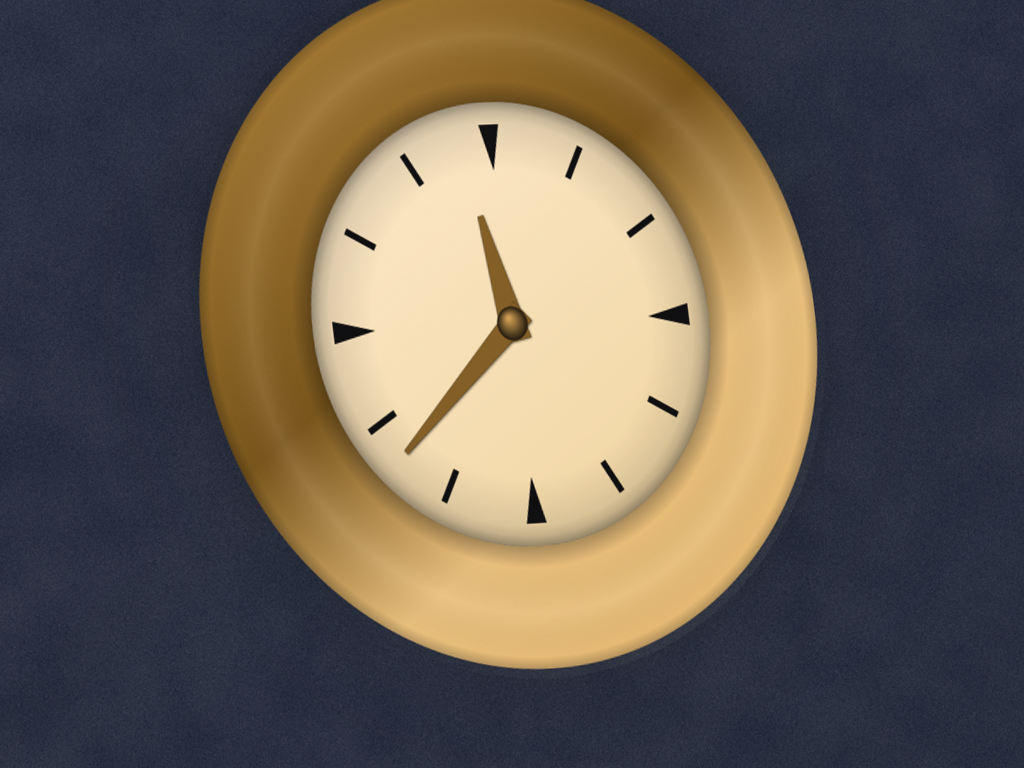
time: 11:38
